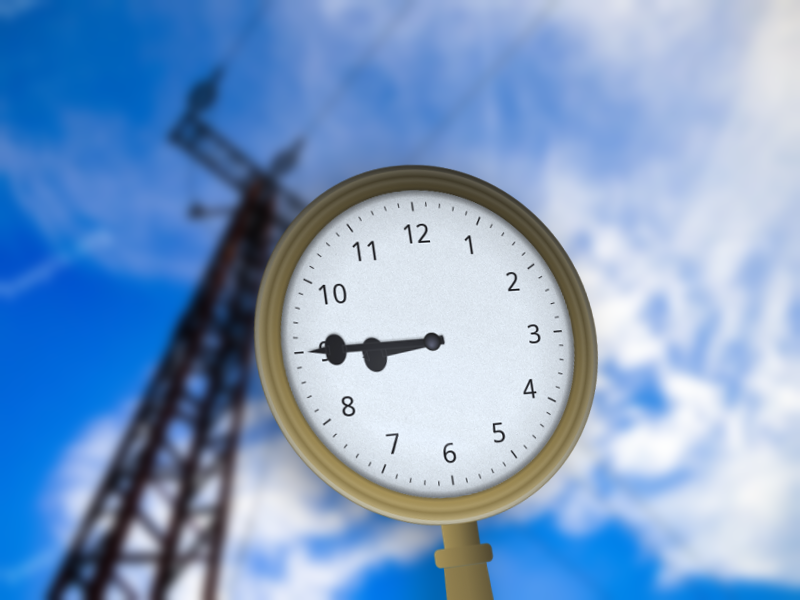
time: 8:45
